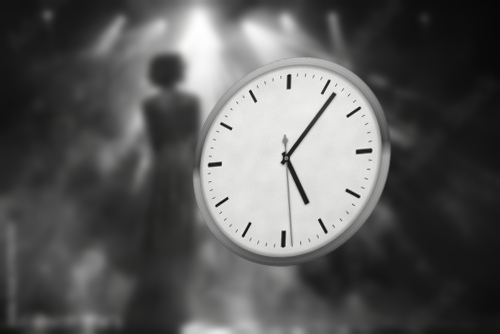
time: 5:06:29
